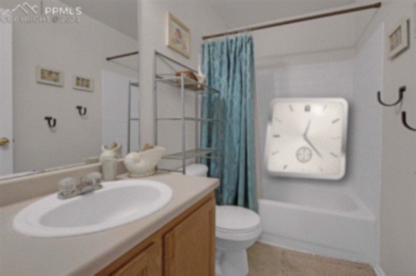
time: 12:23
